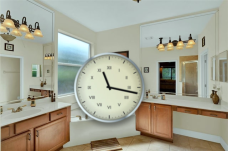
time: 11:17
